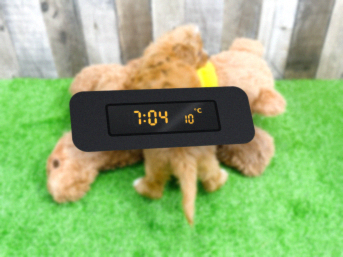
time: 7:04
